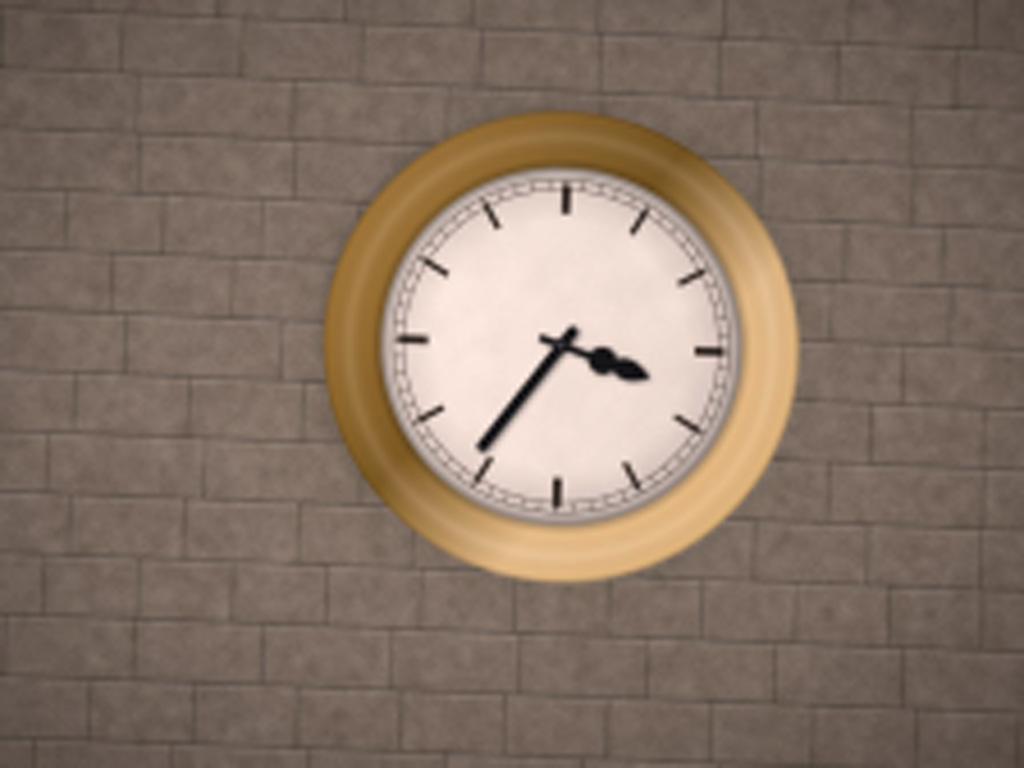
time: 3:36
